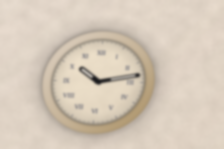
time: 10:13
